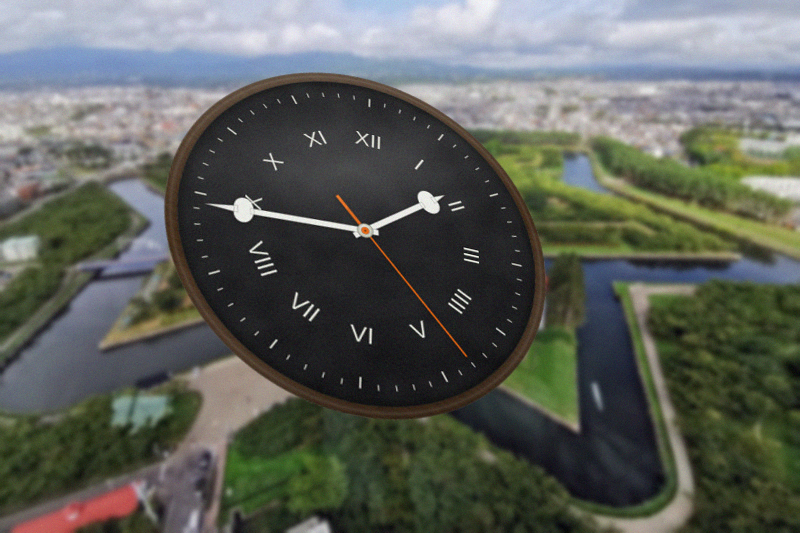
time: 1:44:23
